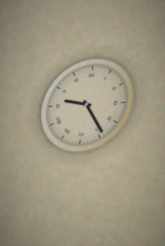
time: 9:24
